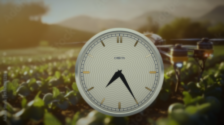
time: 7:25
